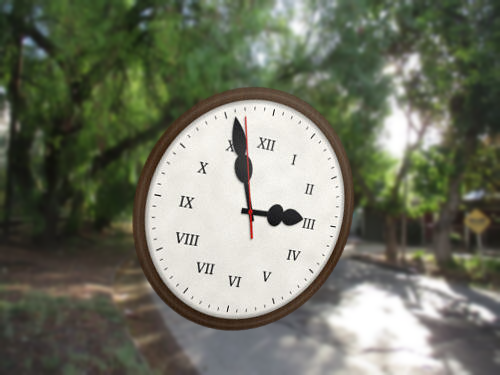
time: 2:55:57
